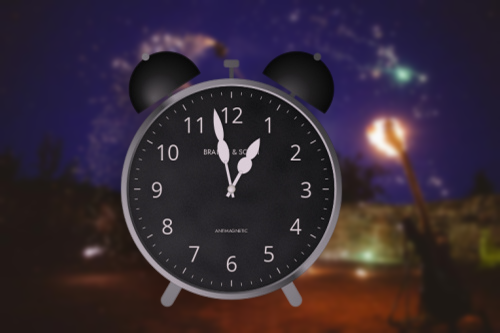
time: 12:58
